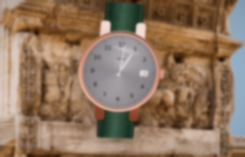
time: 1:01
